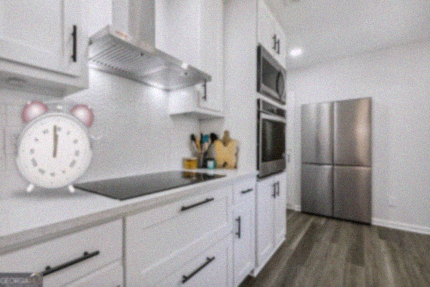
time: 11:59
